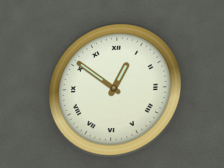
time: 12:51
